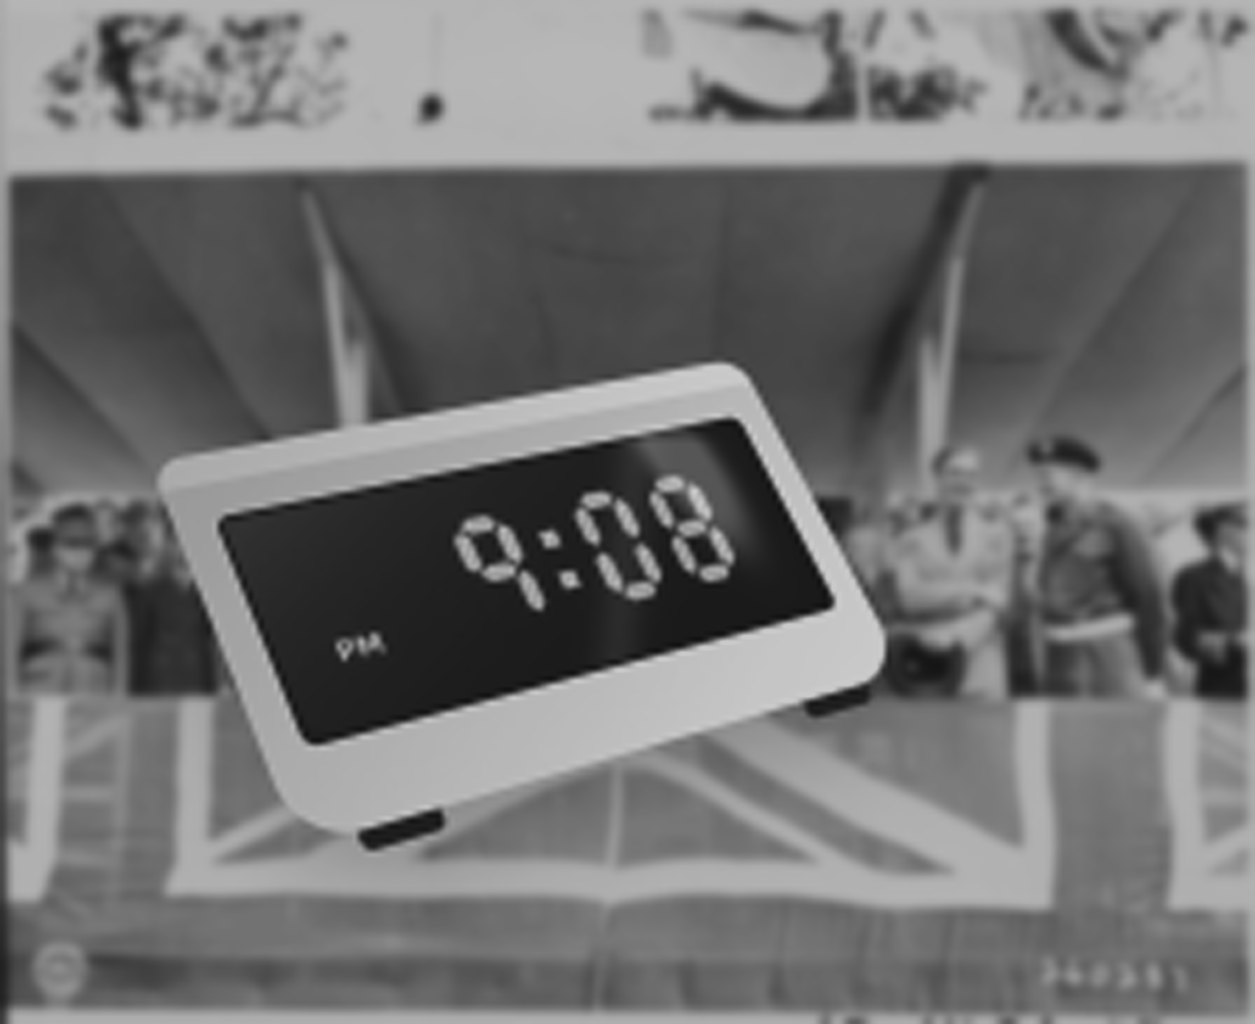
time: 9:08
